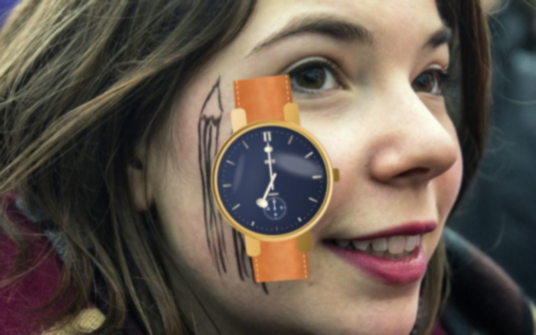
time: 7:00
